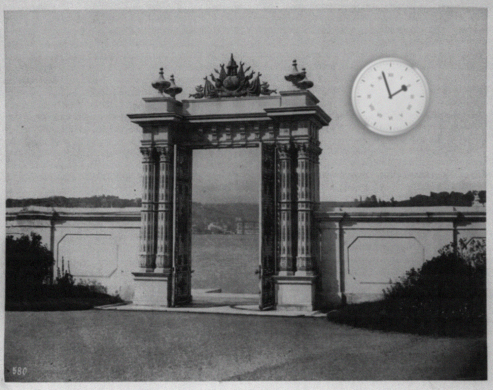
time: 1:57
